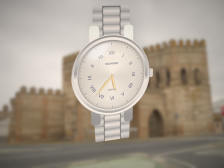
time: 5:37
